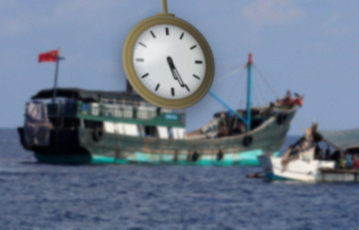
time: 5:26
